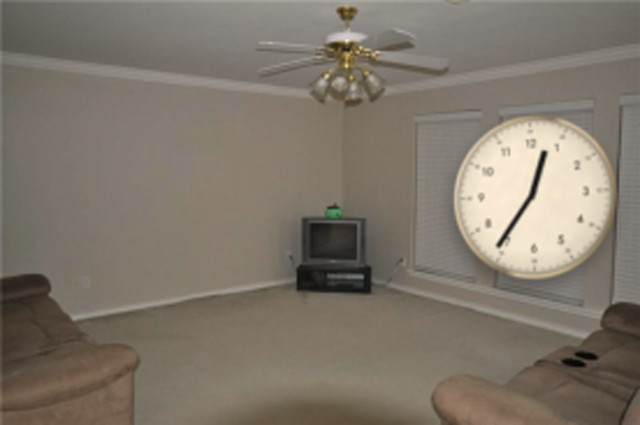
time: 12:36
